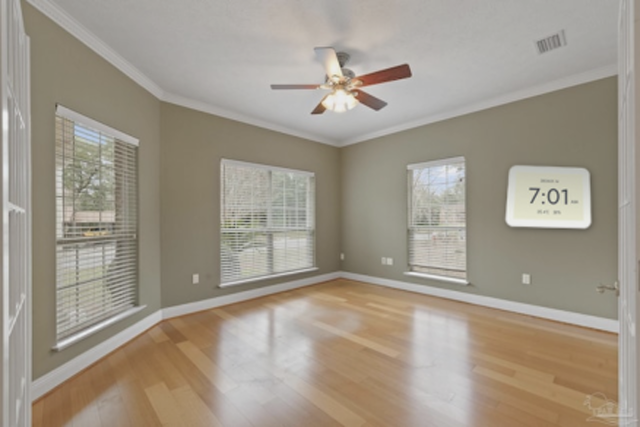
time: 7:01
